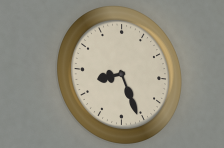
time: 8:26
